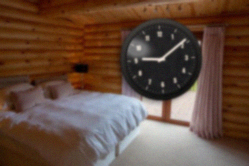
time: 9:09
